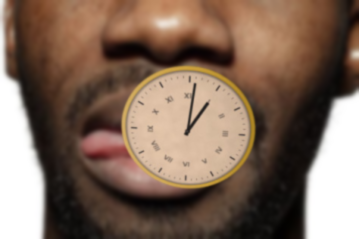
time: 1:01
